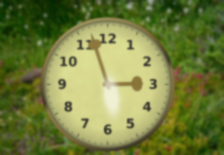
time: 2:57
